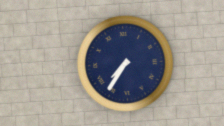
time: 7:36
